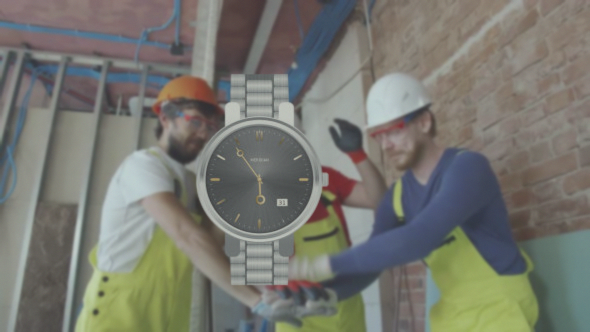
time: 5:54
